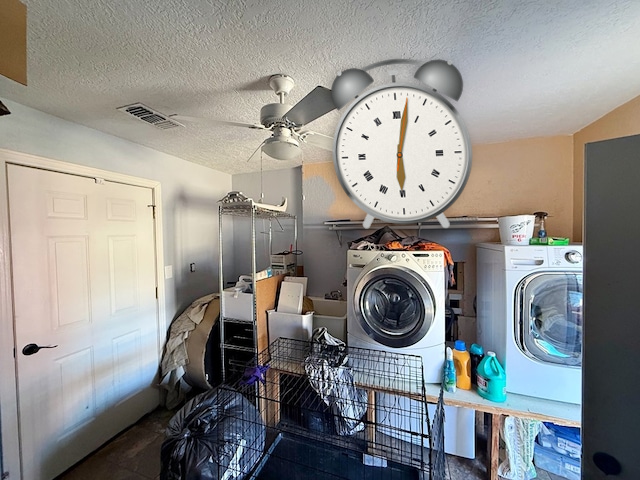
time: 6:02:02
